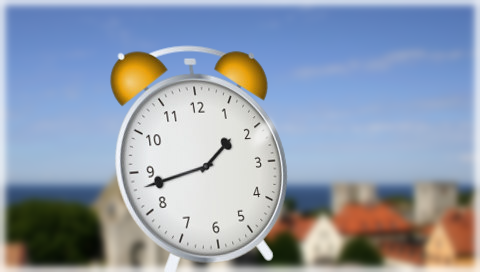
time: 1:43
